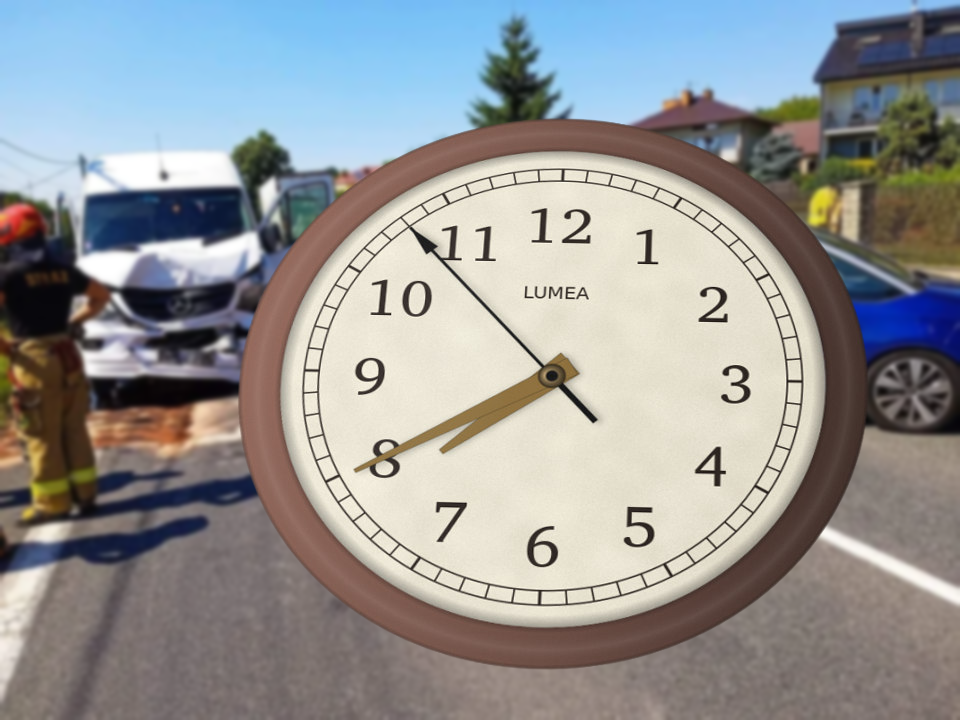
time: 7:39:53
